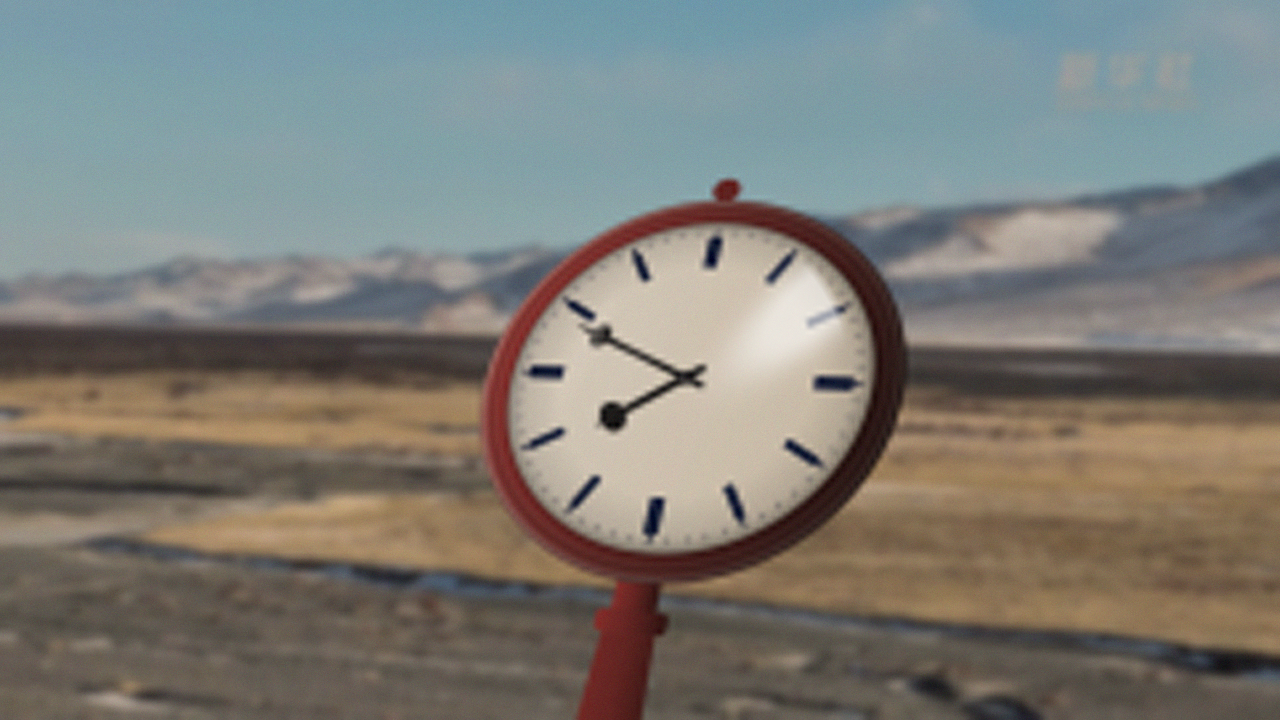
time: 7:49
